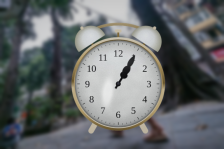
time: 1:05
